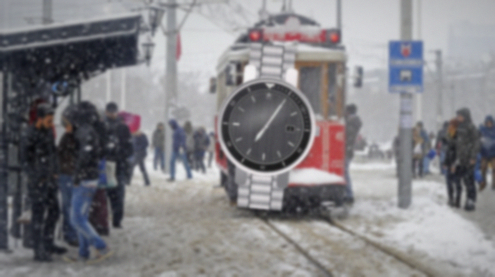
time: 7:05
